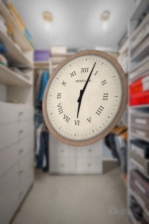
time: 6:03
